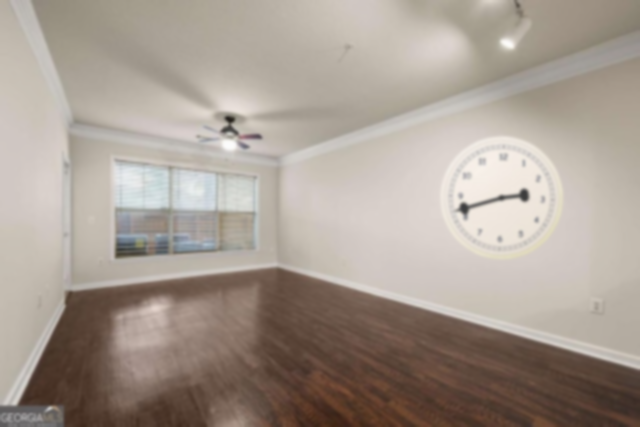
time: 2:42
